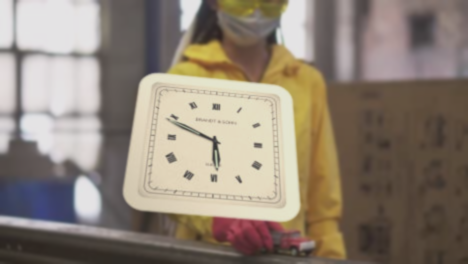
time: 5:49
